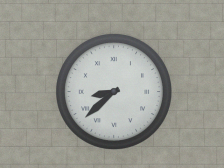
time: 8:38
